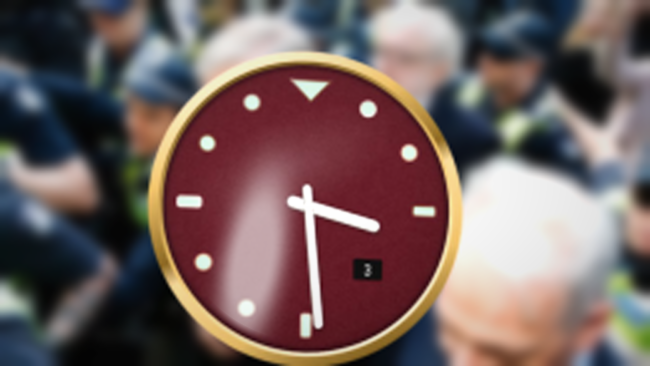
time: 3:29
